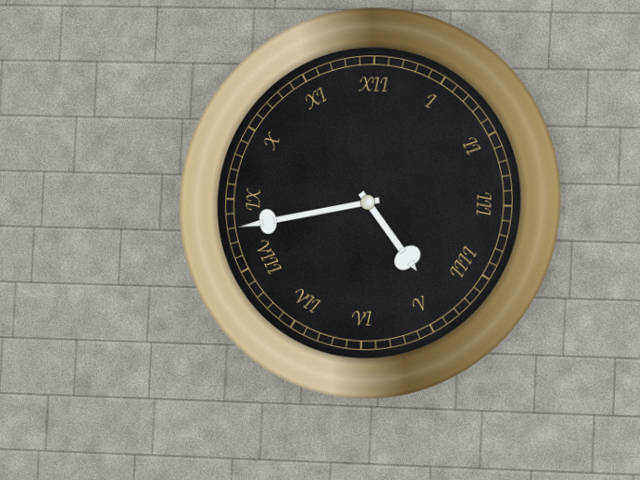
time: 4:43
